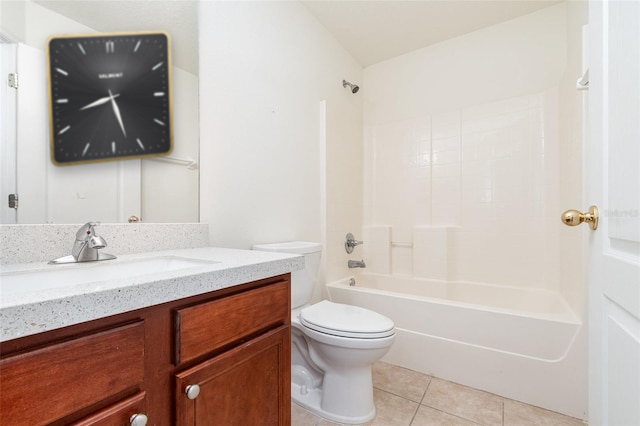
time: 8:27
